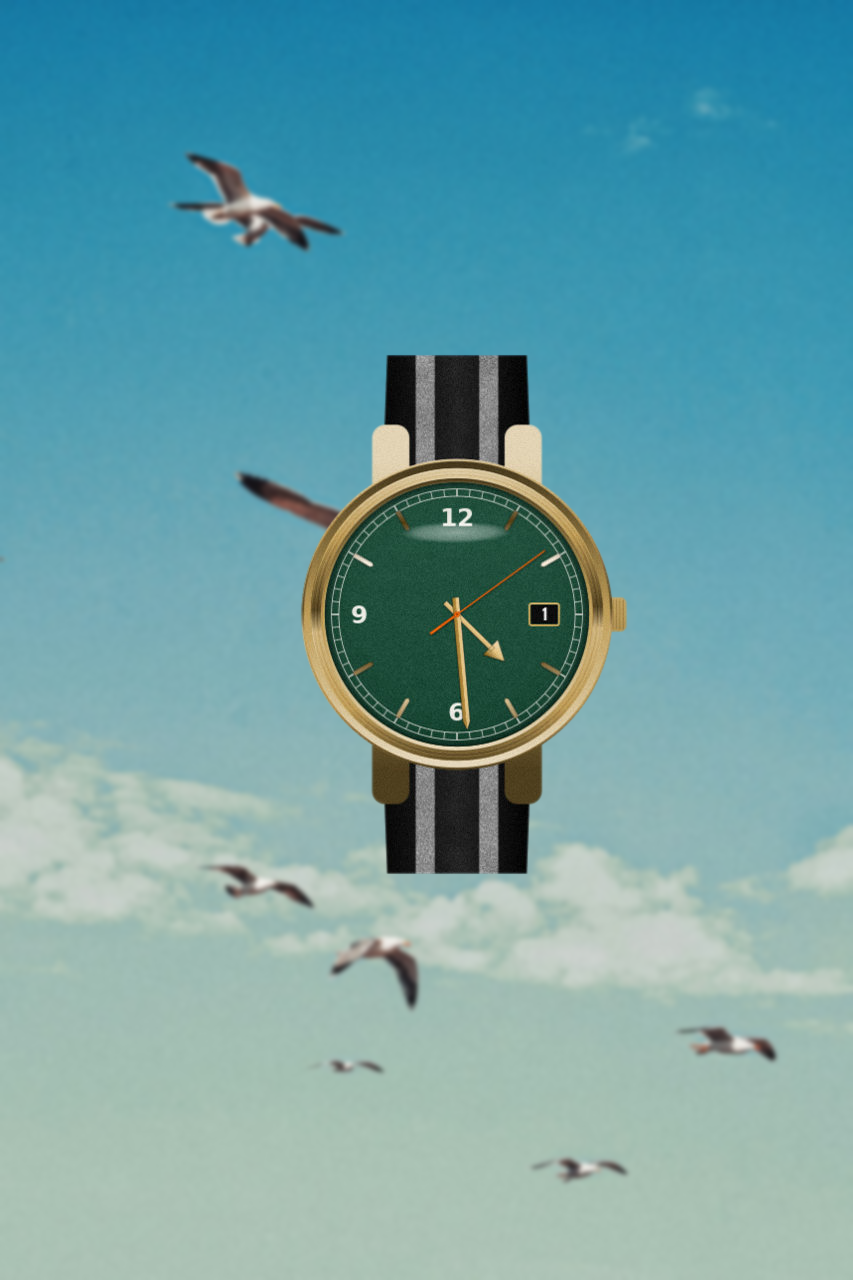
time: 4:29:09
